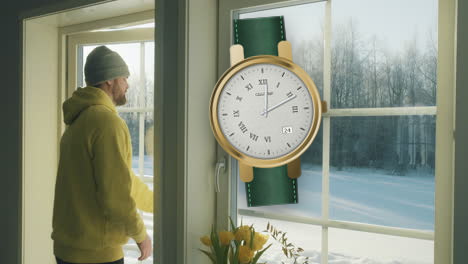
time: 12:11
